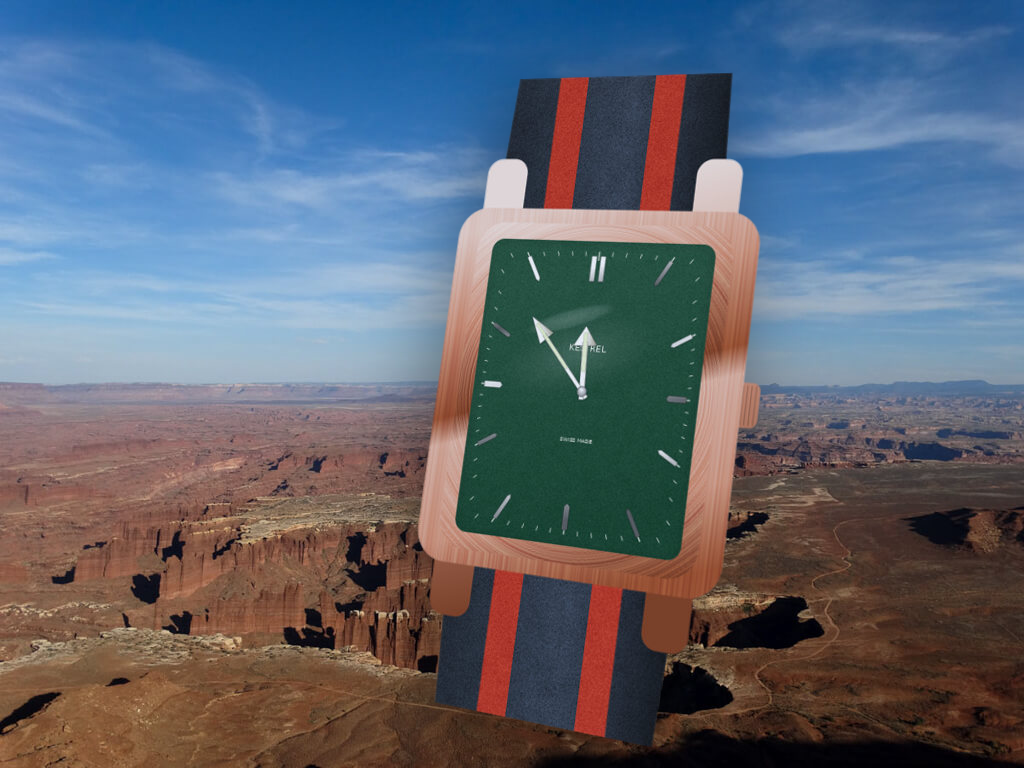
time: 11:53
